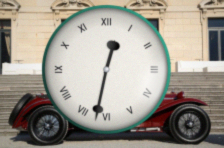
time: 12:32
